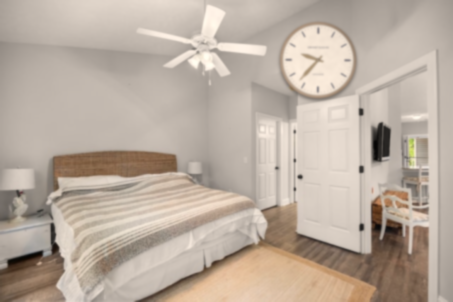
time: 9:37
